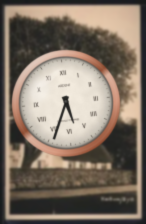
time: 5:34
